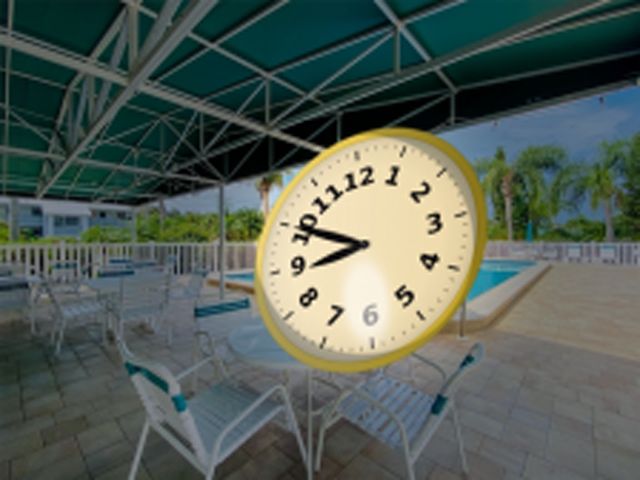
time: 8:50
